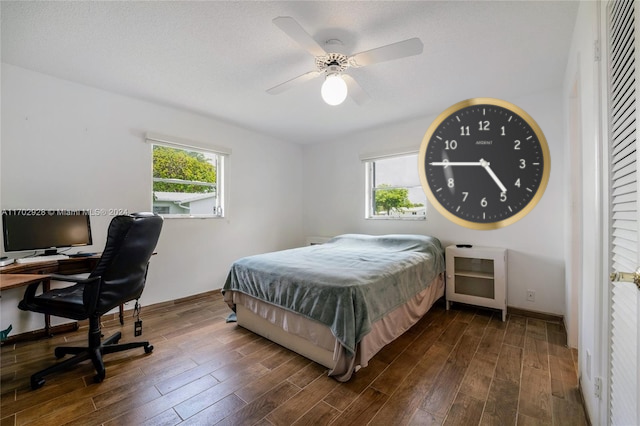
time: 4:45
